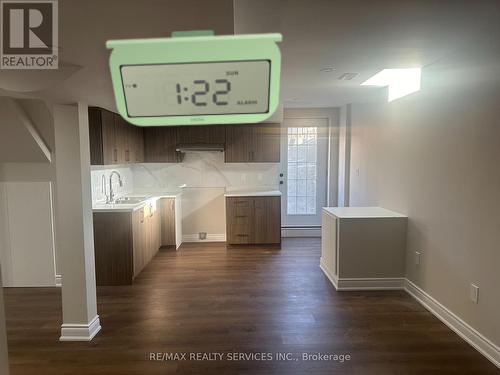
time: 1:22
